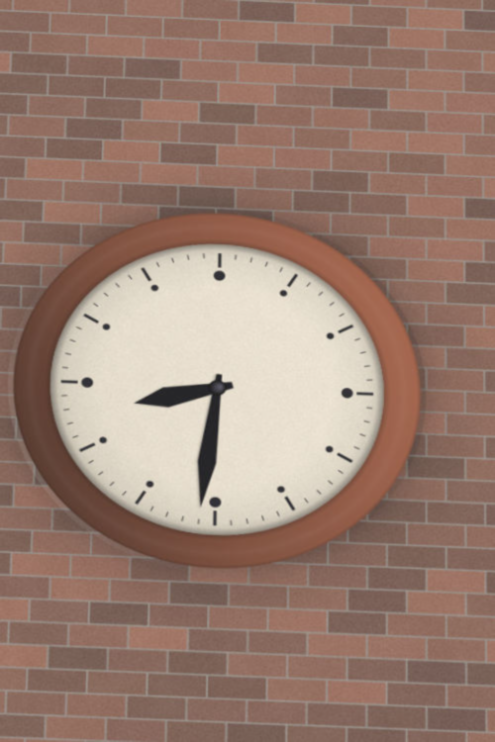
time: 8:31
